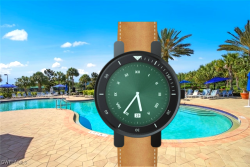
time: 5:36
